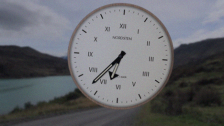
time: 6:37
